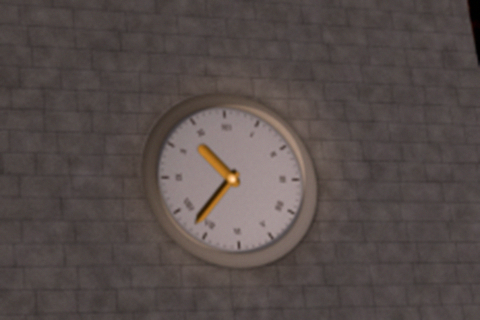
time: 10:37
